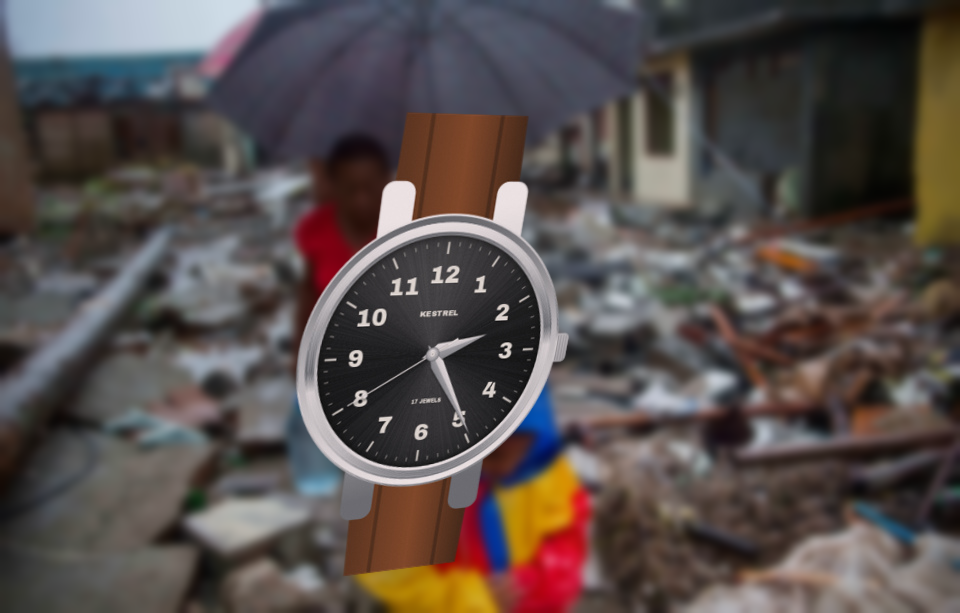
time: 2:24:40
